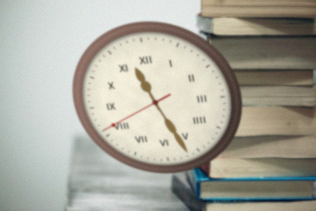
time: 11:26:41
